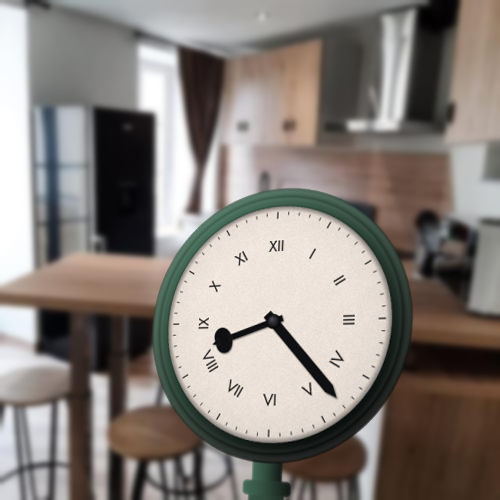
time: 8:23
